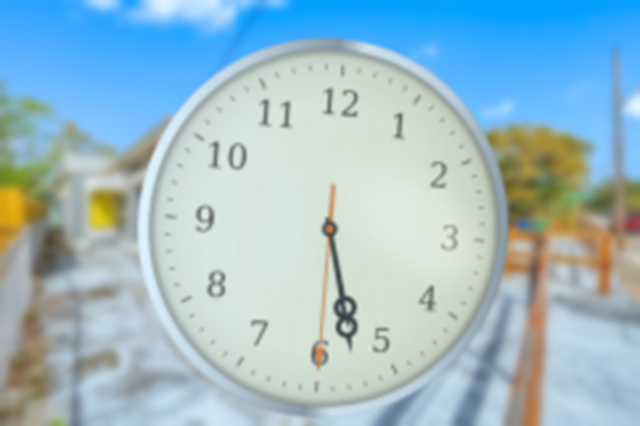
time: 5:27:30
